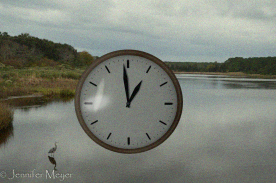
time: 12:59
